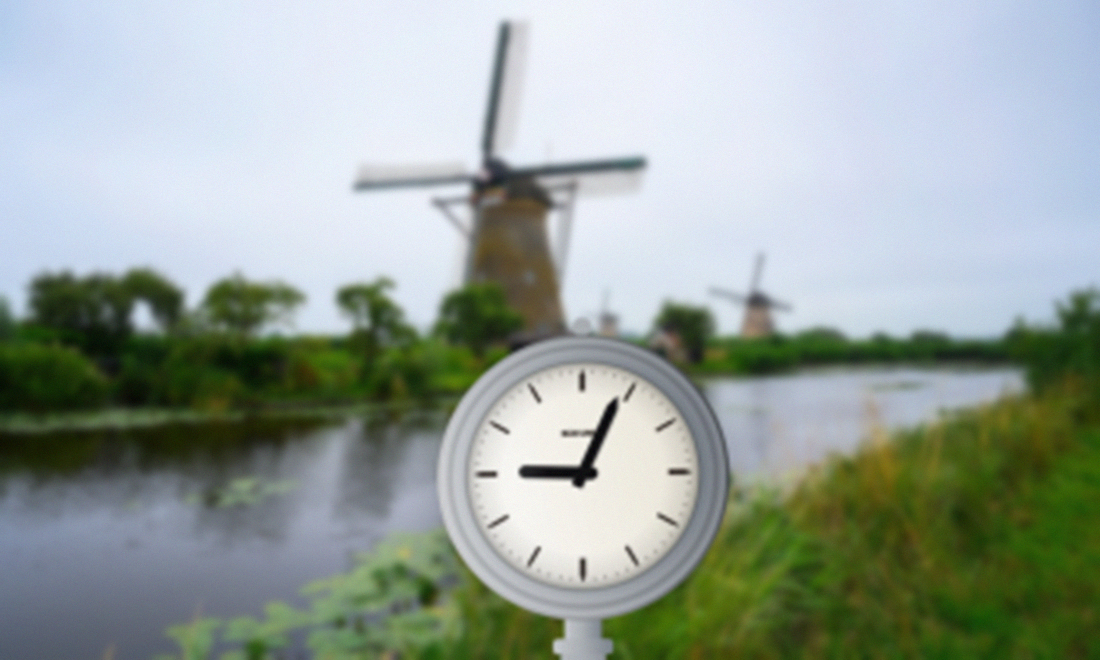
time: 9:04
